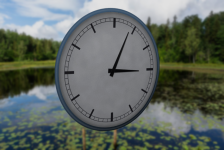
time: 3:04
